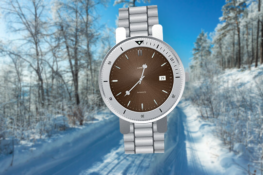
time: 12:38
